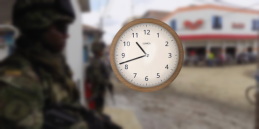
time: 10:42
